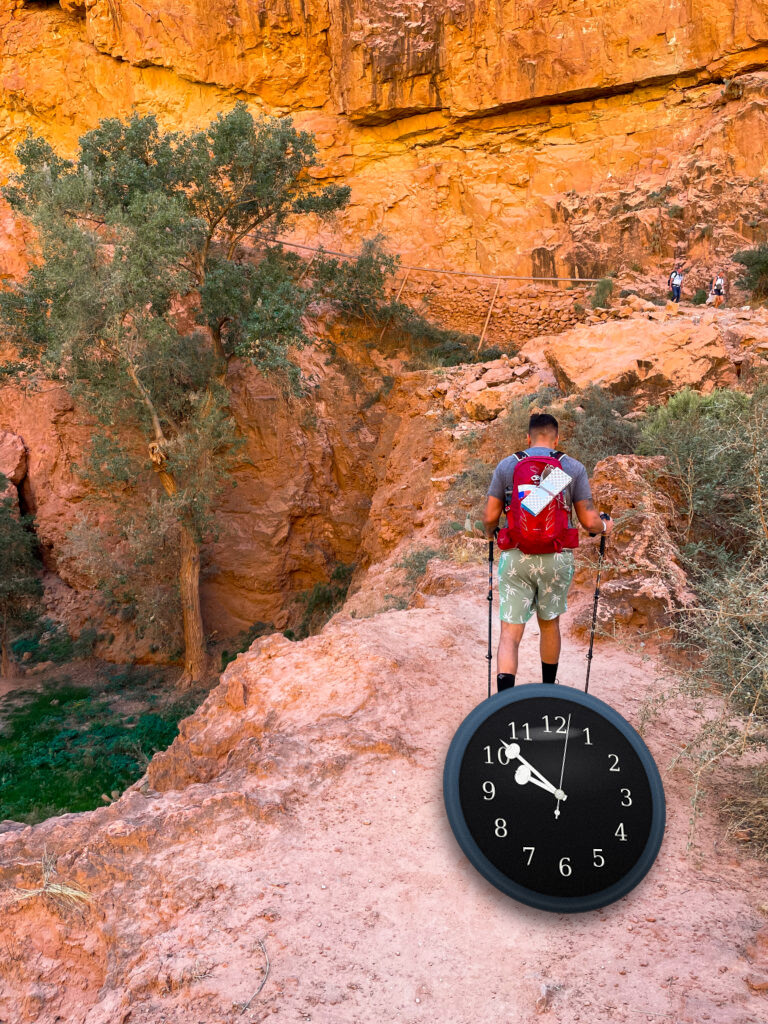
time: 9:52:02
